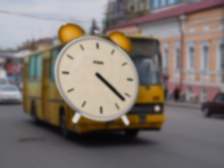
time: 4:22
